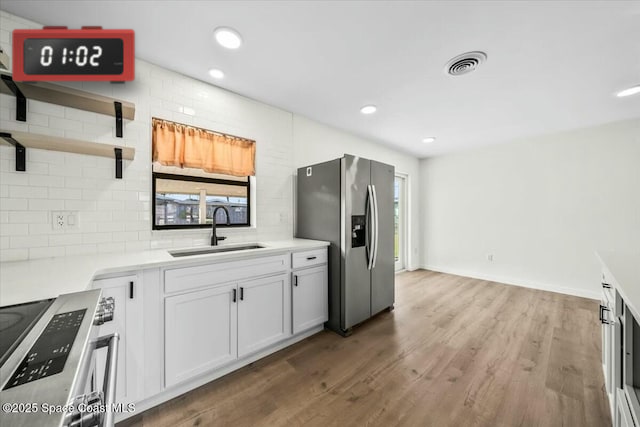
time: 1:02
